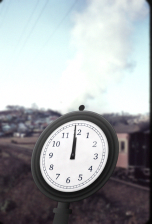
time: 11:59
